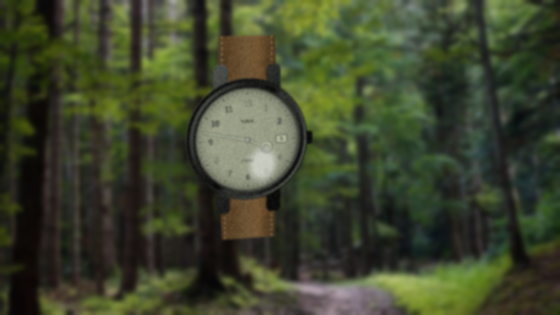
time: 3:47
